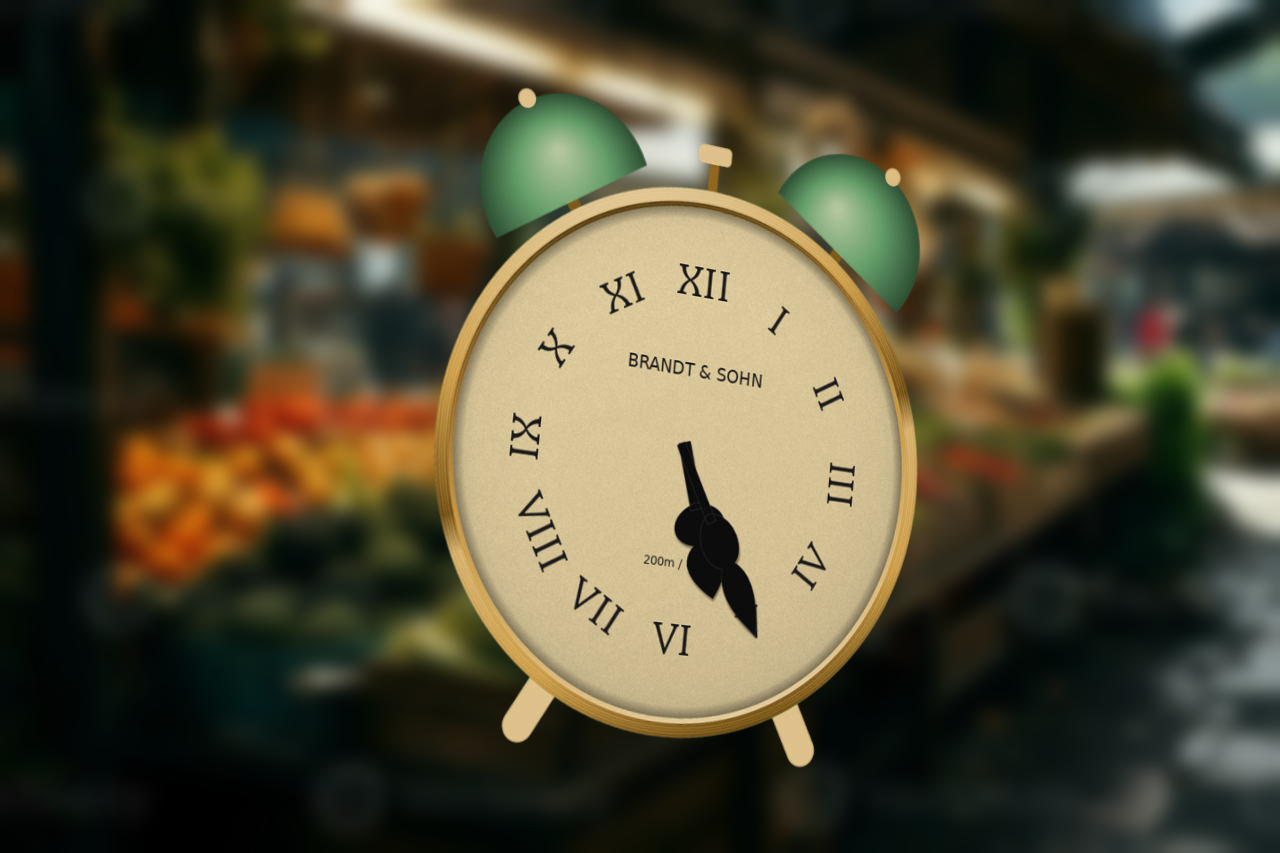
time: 5:25
